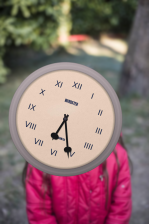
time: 6:26
